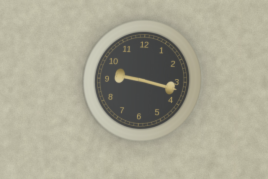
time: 9:17
